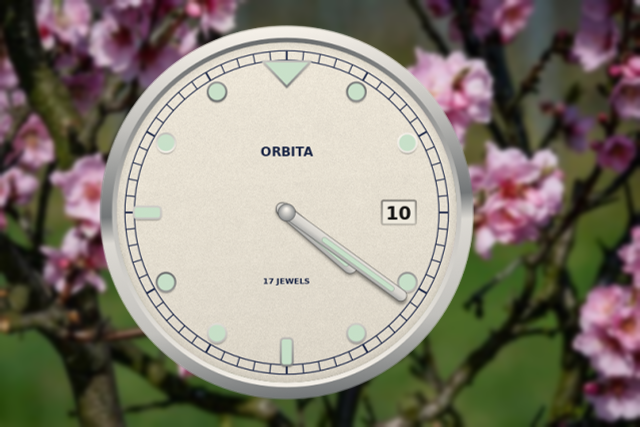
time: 4:21
